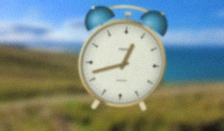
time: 12:42
